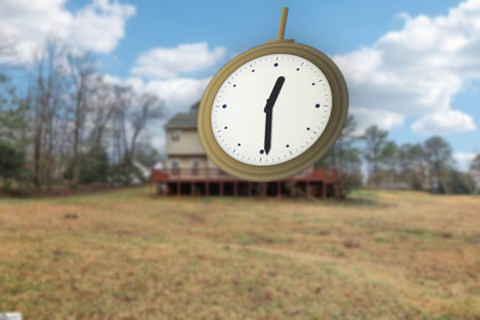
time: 12:29
